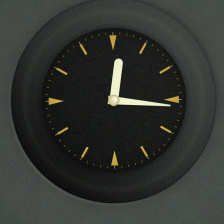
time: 12:16
